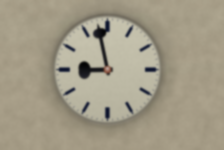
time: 8:58
